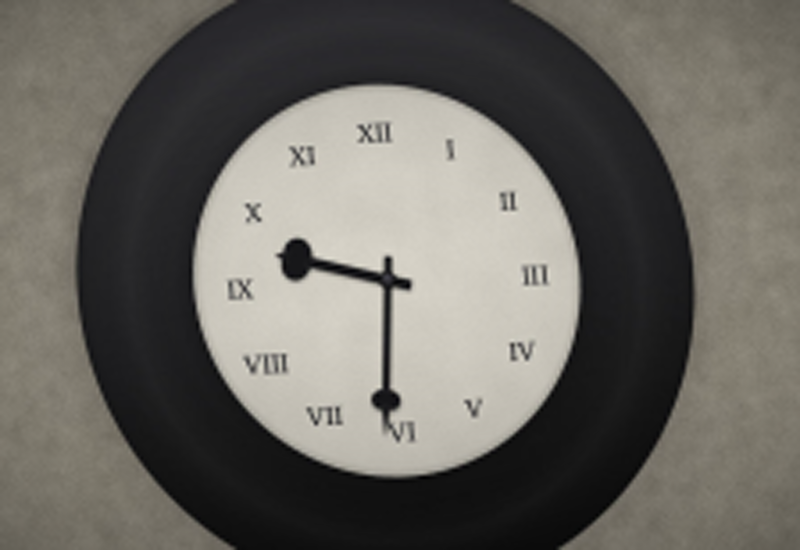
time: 9:31
